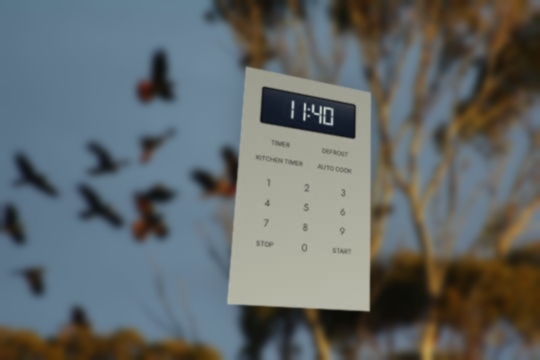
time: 11:40
